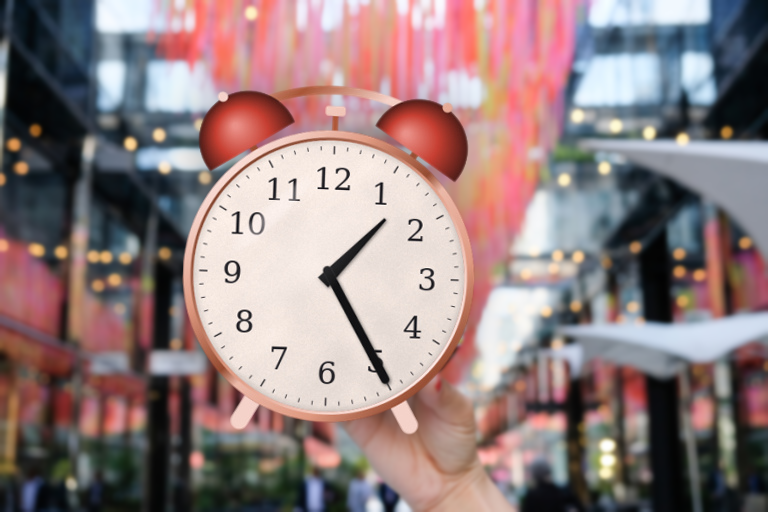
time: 1:25
